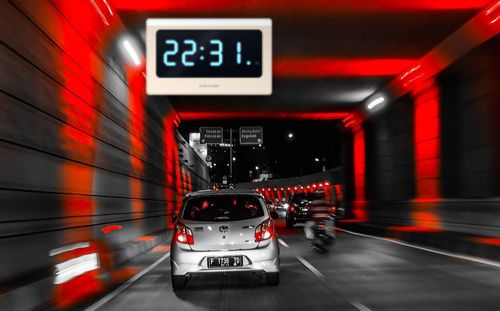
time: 22:31
